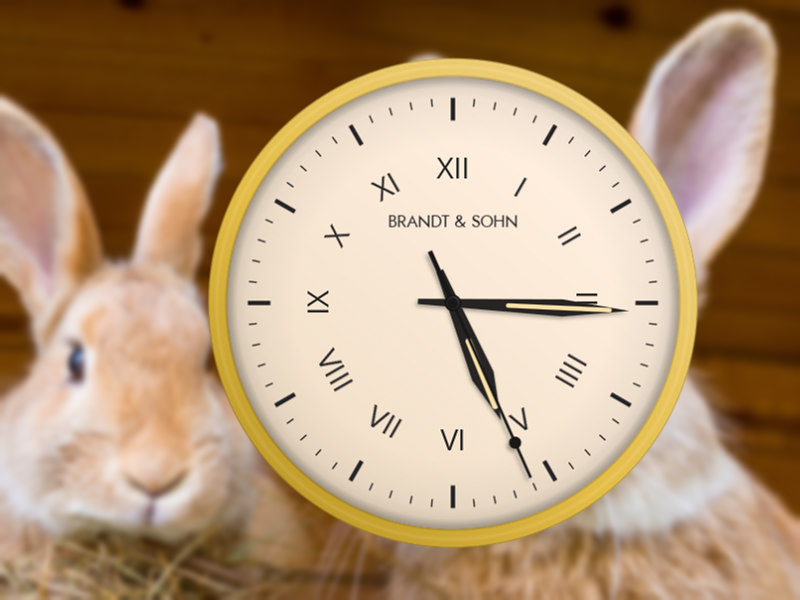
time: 5:15:26
